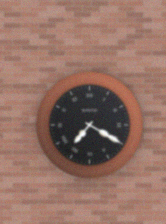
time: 7:20
